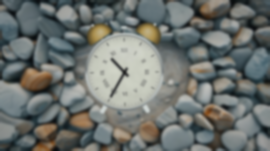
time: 10:35
